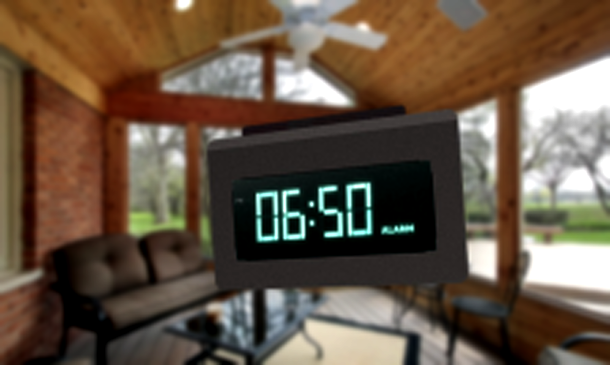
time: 6:50
